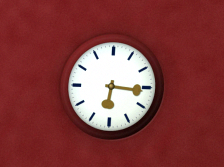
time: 6:16
